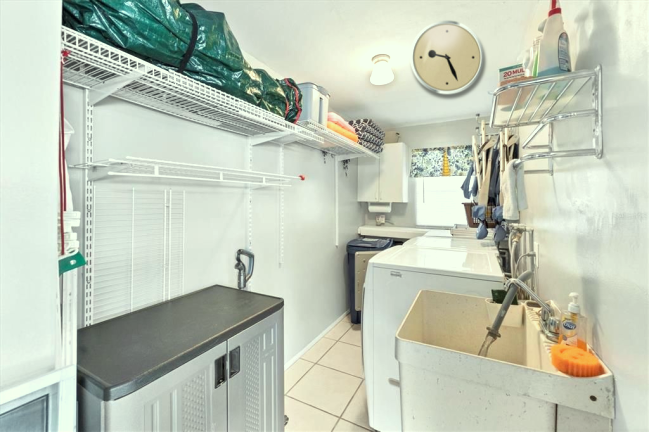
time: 9:26
